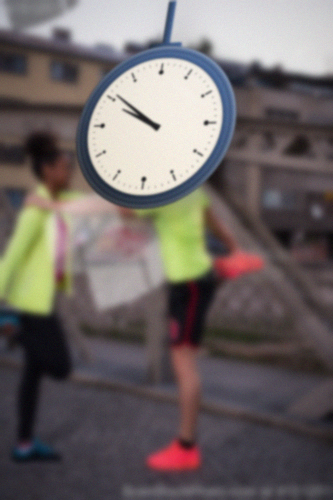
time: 9:51
